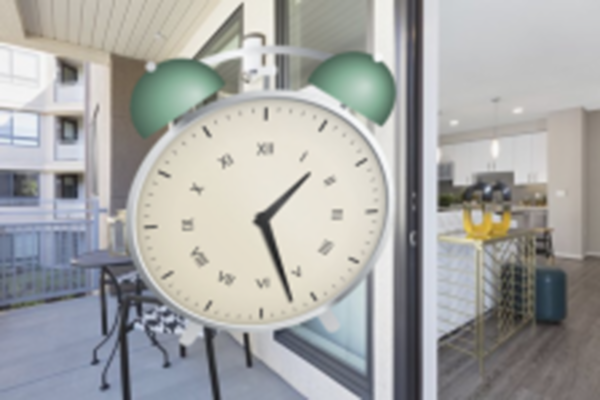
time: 1:27
